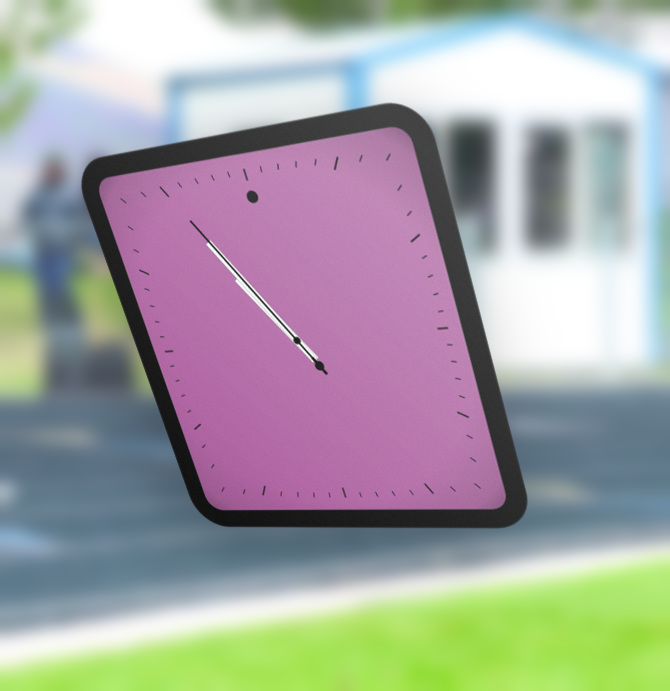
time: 10:54:55
